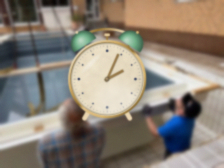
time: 2:04
